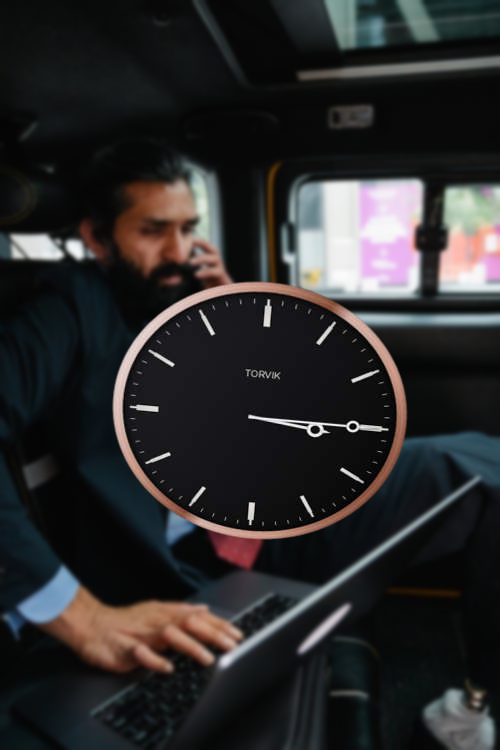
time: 3:15
